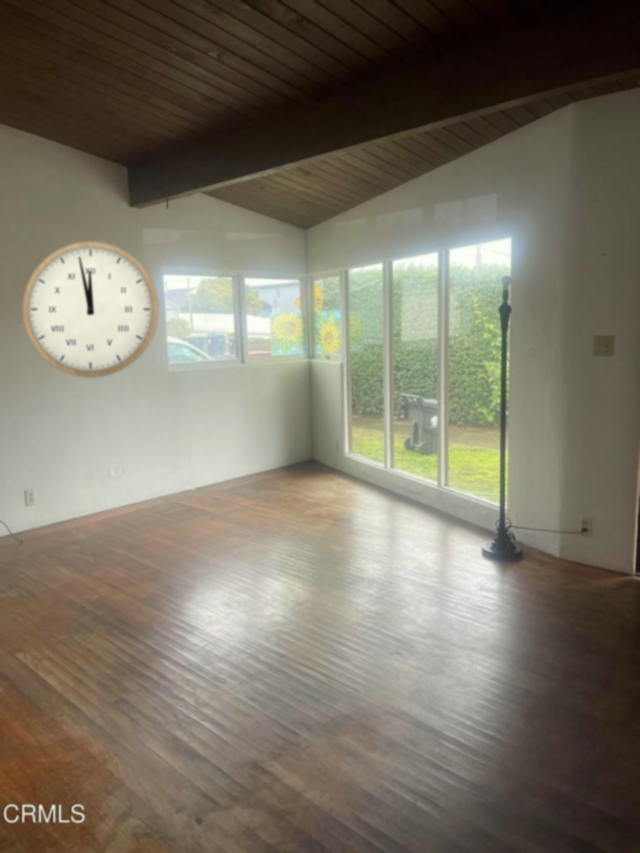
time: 11:58
